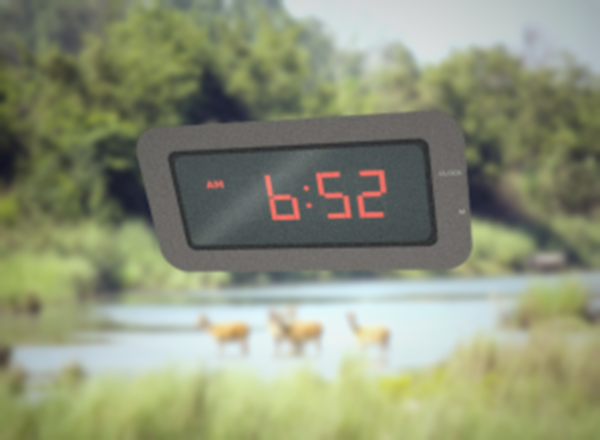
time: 6:52
